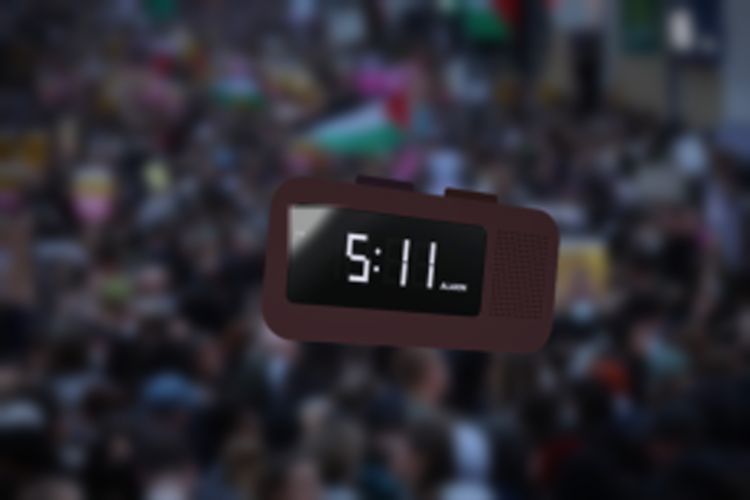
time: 5:11
